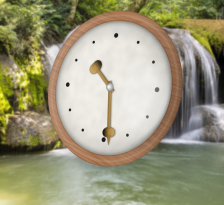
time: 10:29
